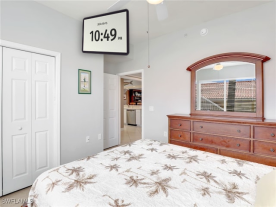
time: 10:49
